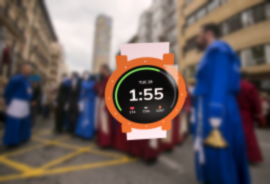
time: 1:55
